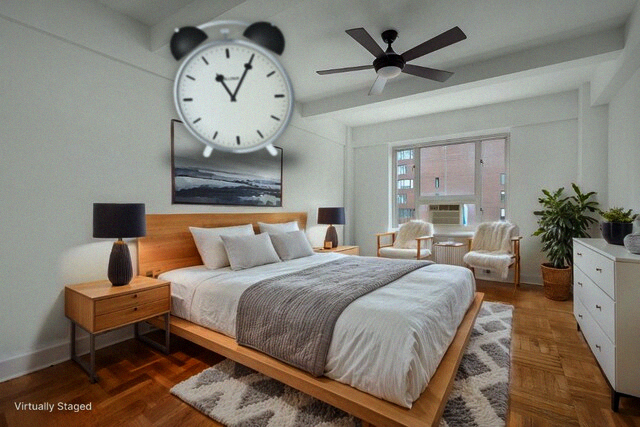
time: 11:05
